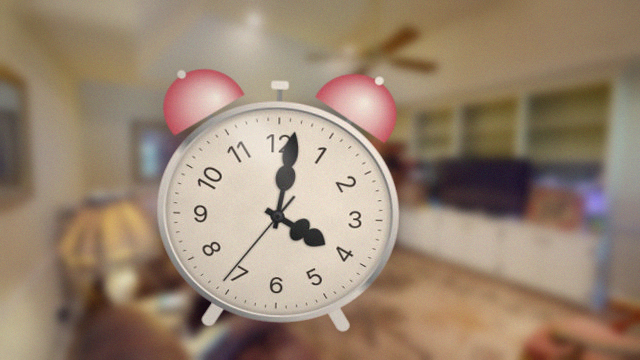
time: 4:01:36
